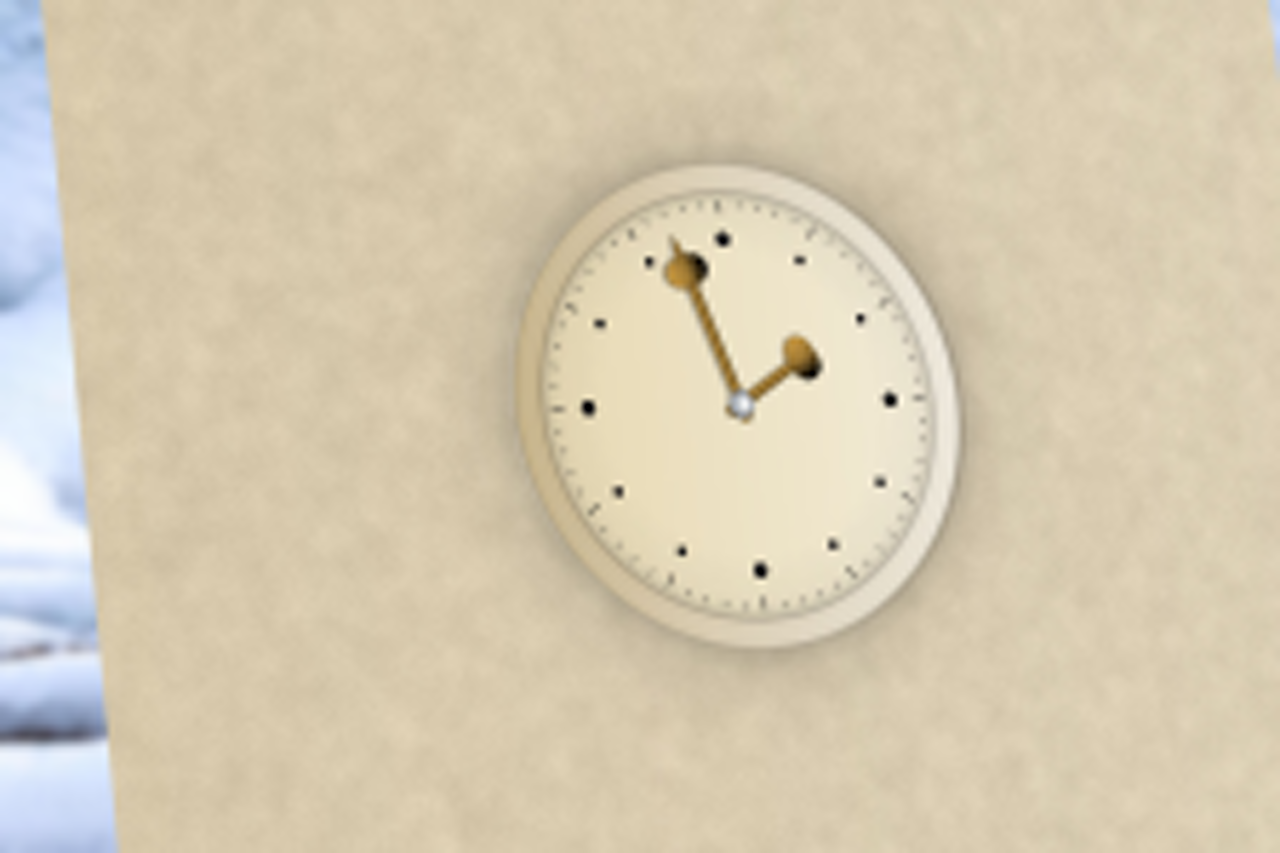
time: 1:57
